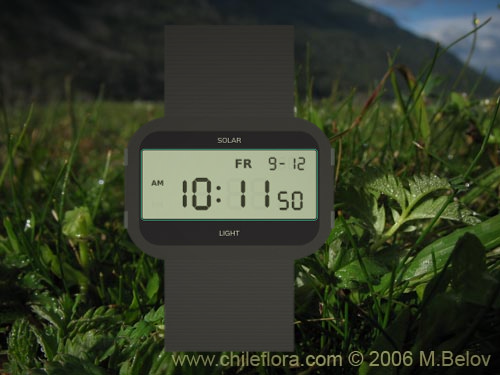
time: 10:11:50
